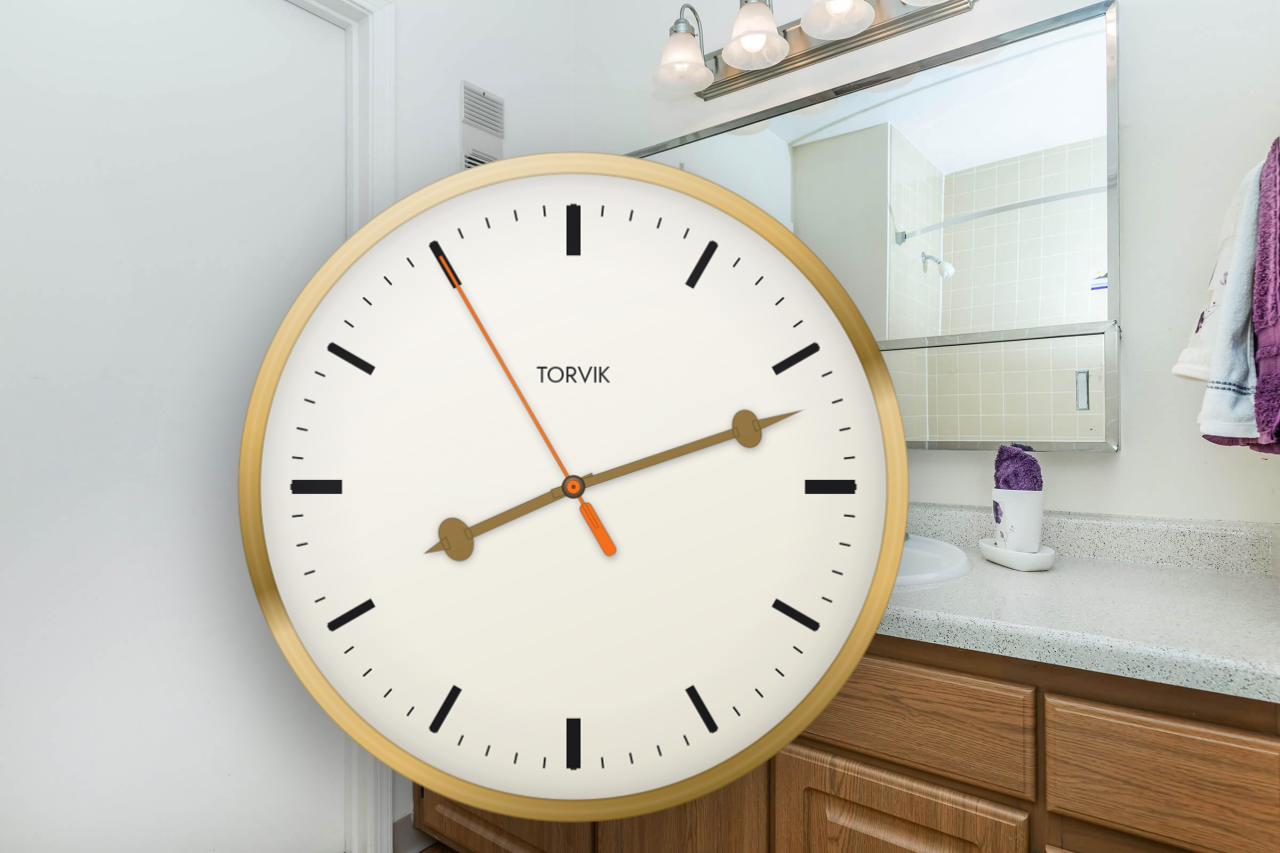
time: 8:11:55
